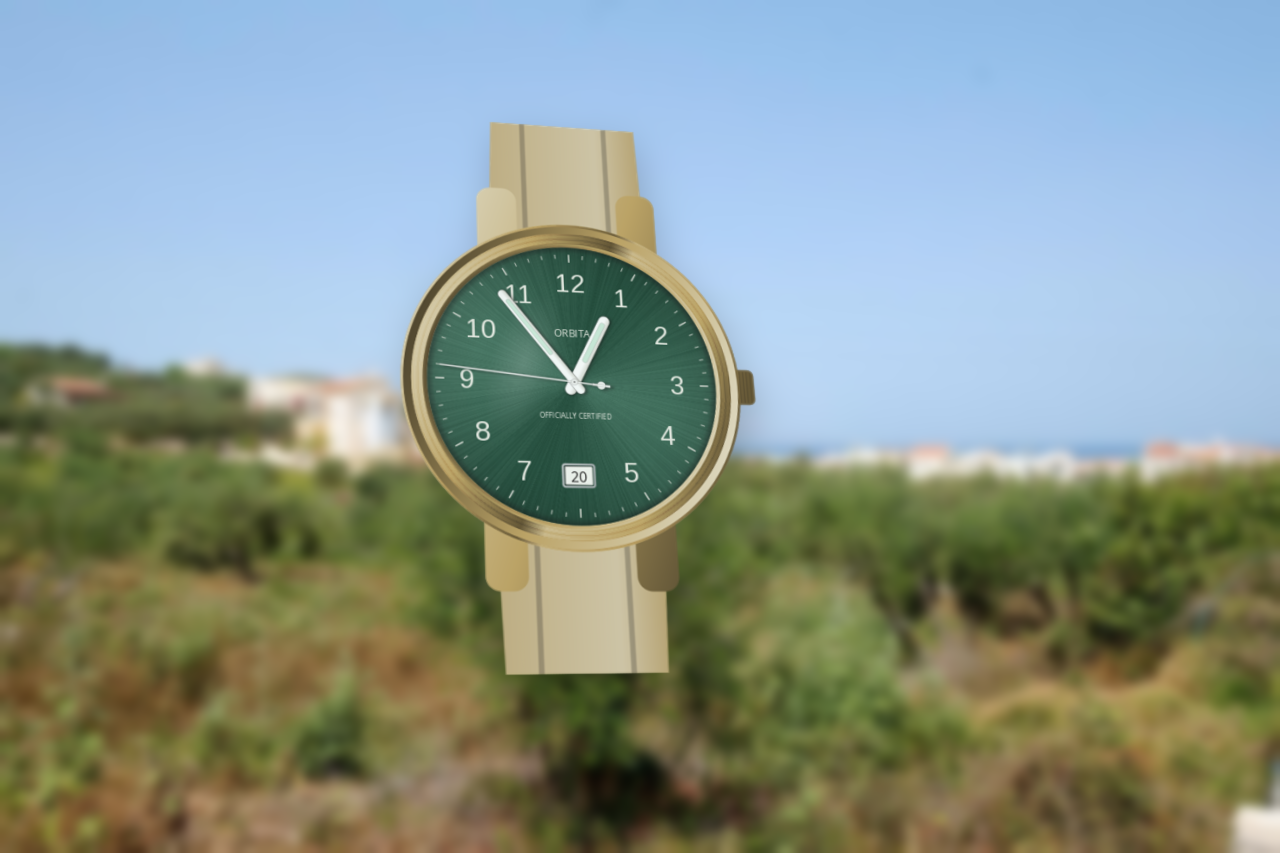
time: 12:53:46
